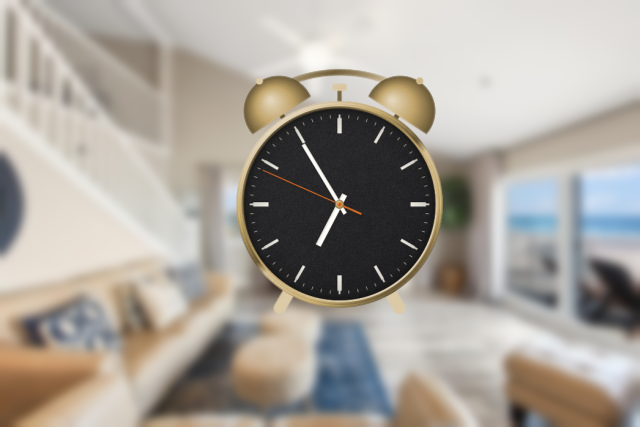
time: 6:54:49
